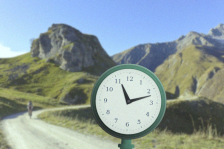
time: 11:12
